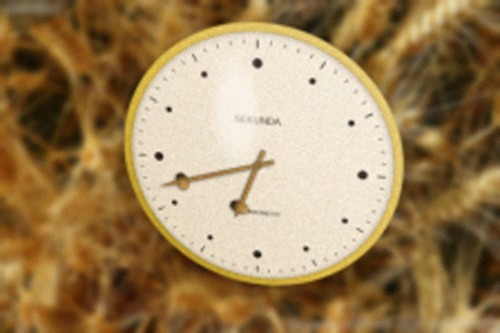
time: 6:42
